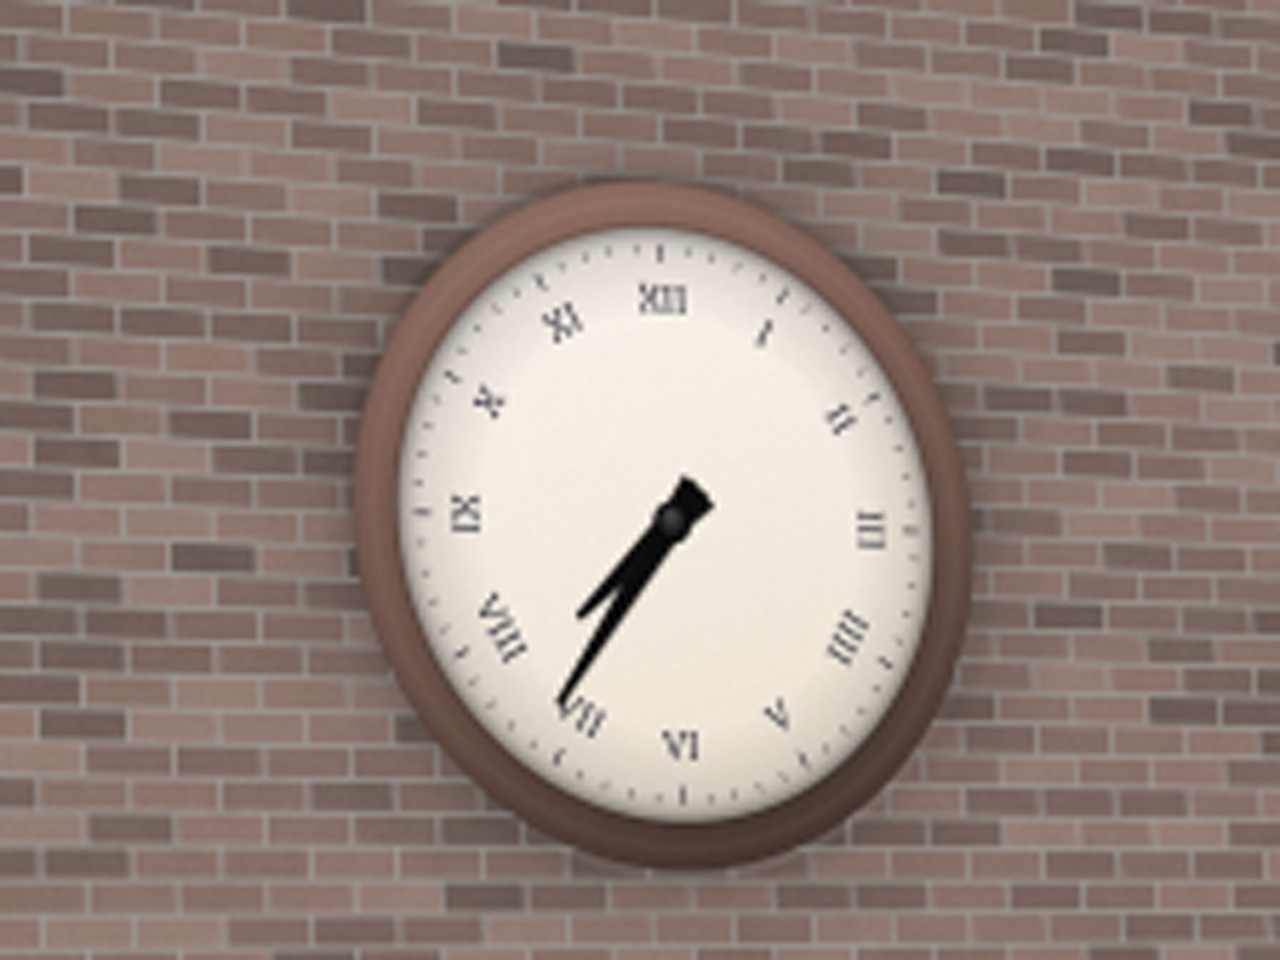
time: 7:36
